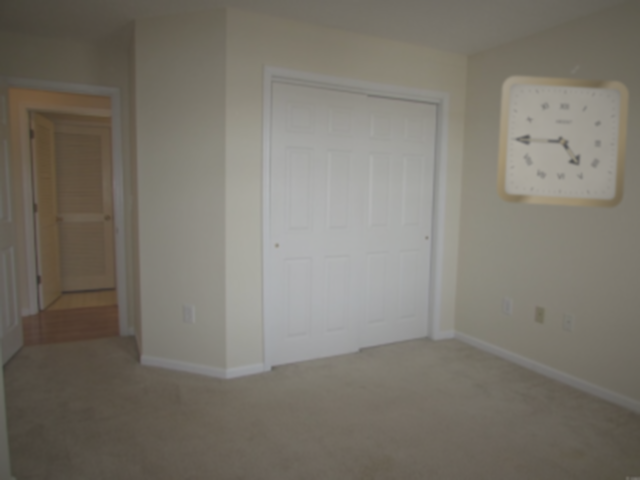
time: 4:45
